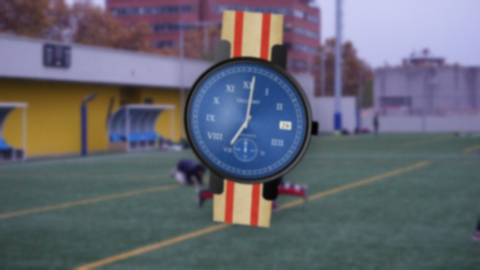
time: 7:01
